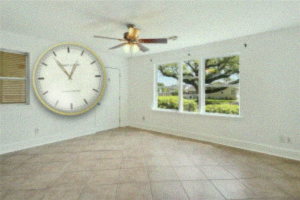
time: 12:54
